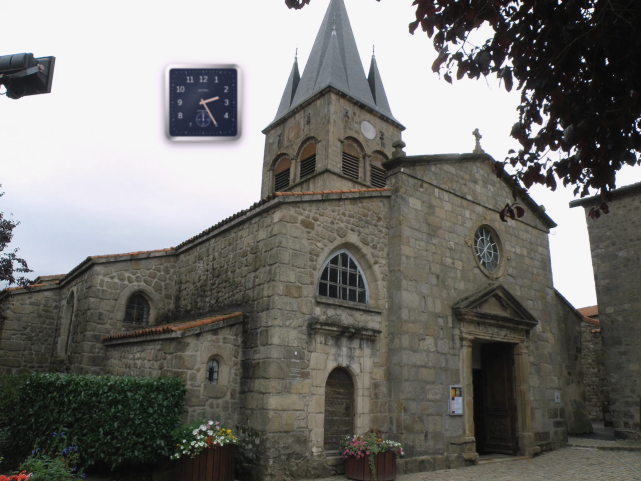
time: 2:25
